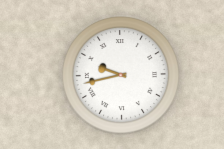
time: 9:43
